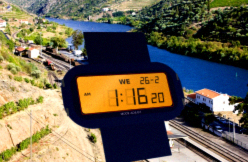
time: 1:16:20
